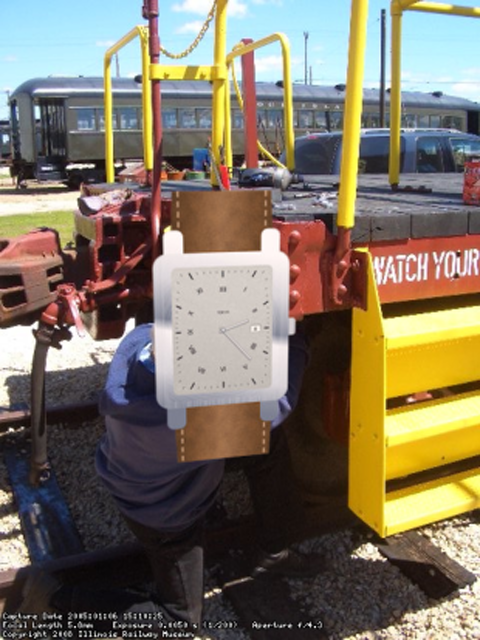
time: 2:23
